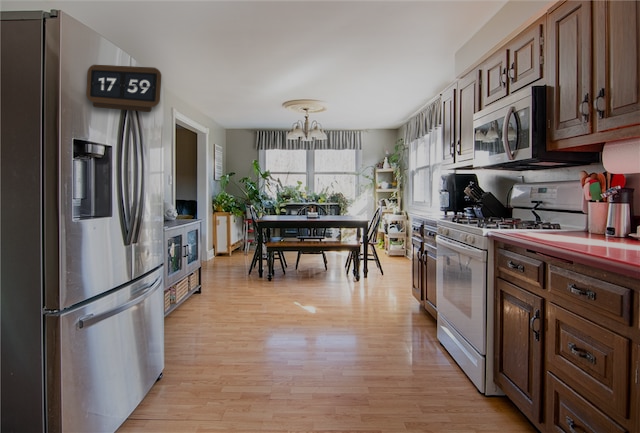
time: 17:59
